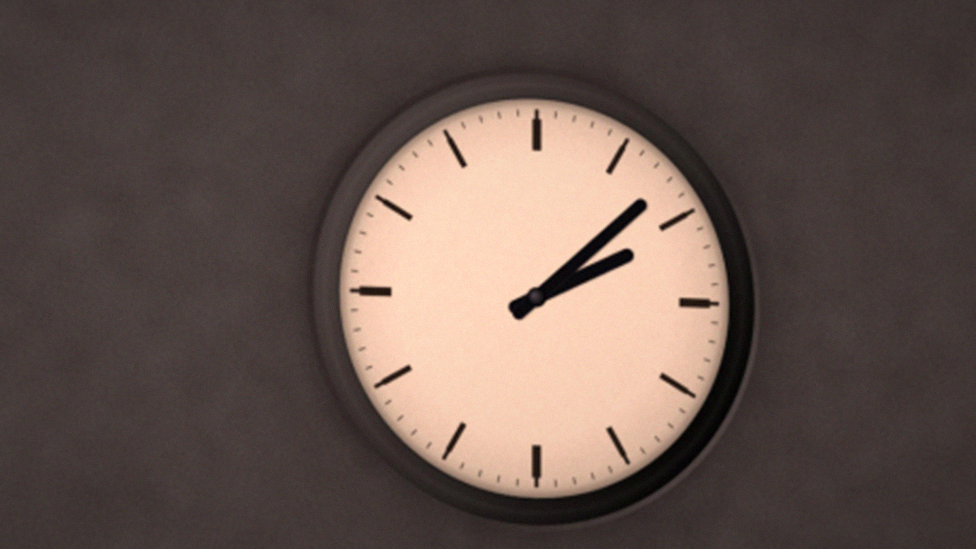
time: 2:08
